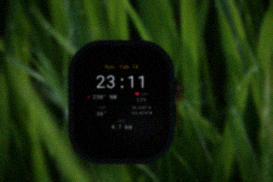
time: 23:11
